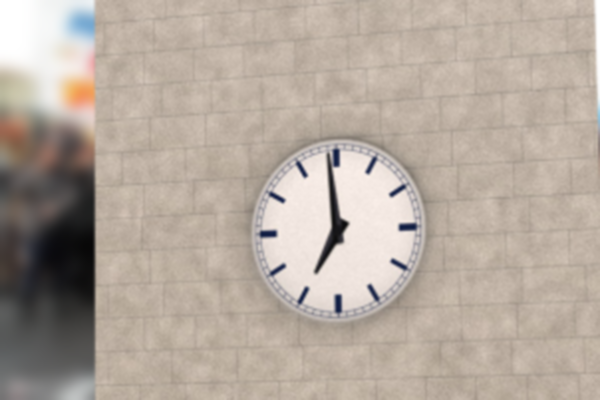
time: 6:59
